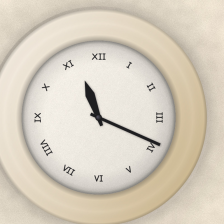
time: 11:19
